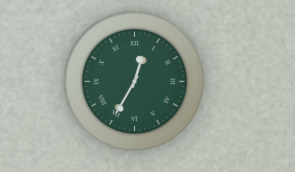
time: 12:35
